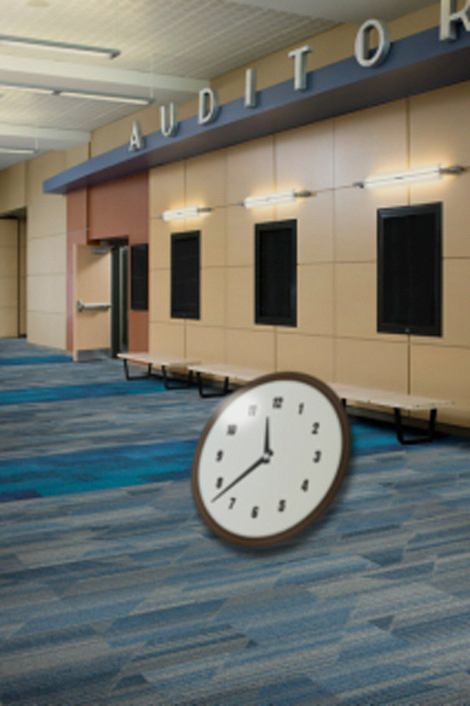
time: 11:38
